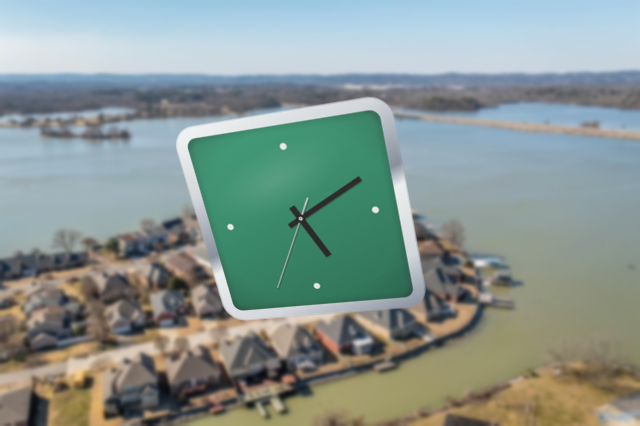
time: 5:10:35
